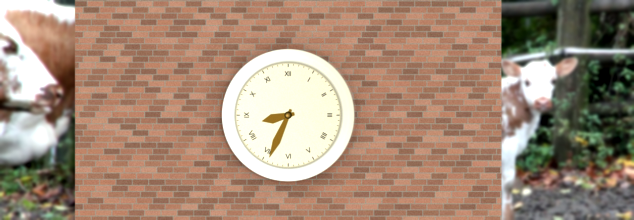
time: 8:34
